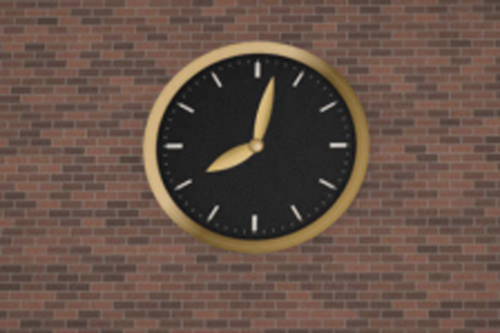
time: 8:02
